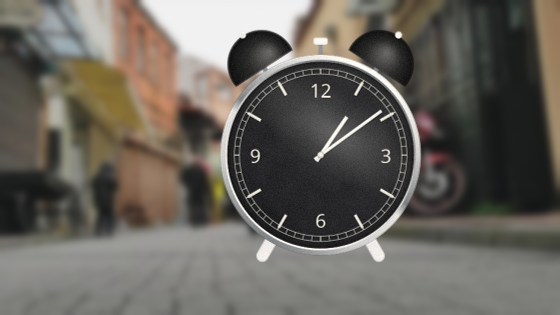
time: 1:09
